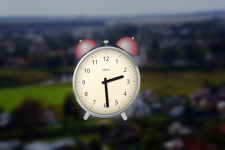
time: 2:29
